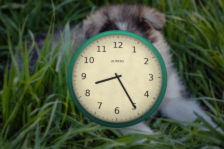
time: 8:25
